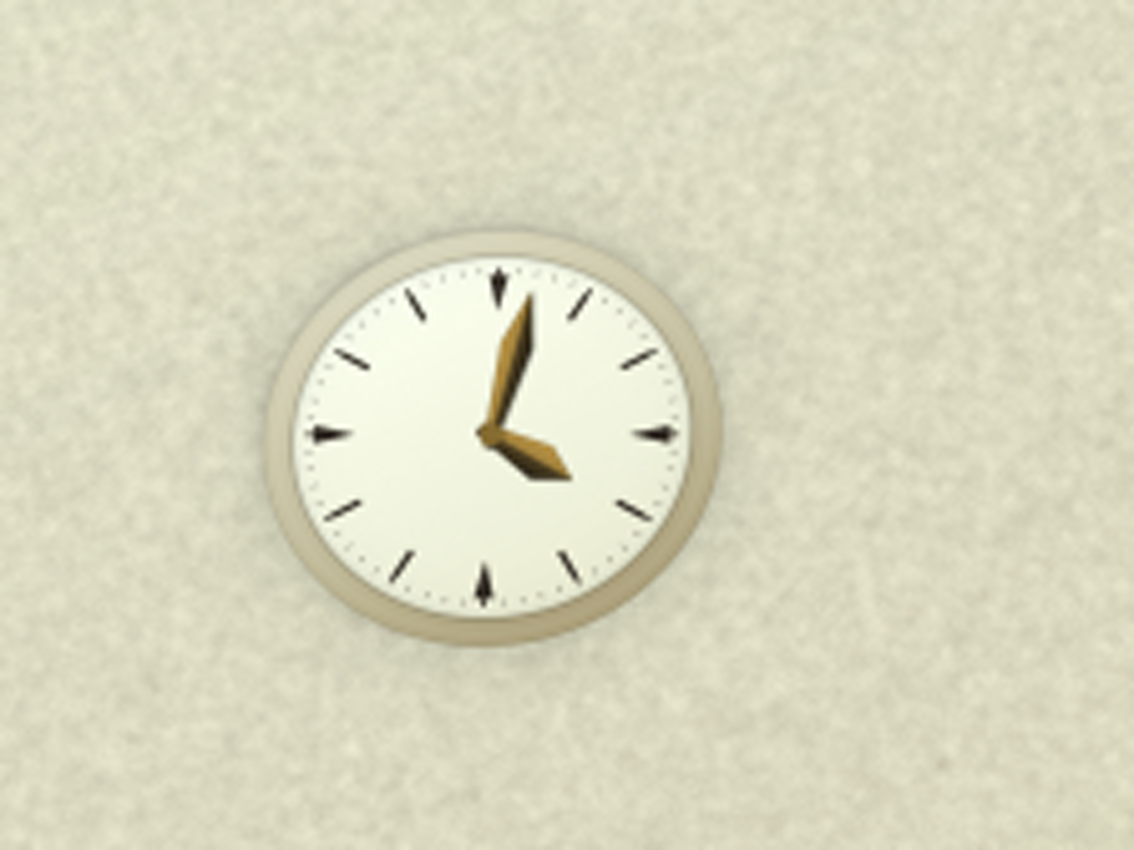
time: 4:02
